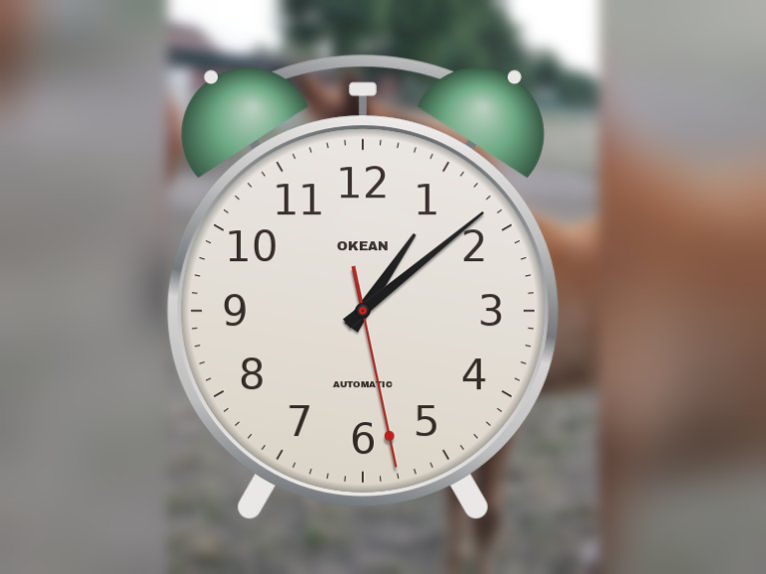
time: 1:08:28
